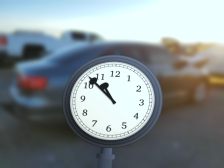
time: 10:52
